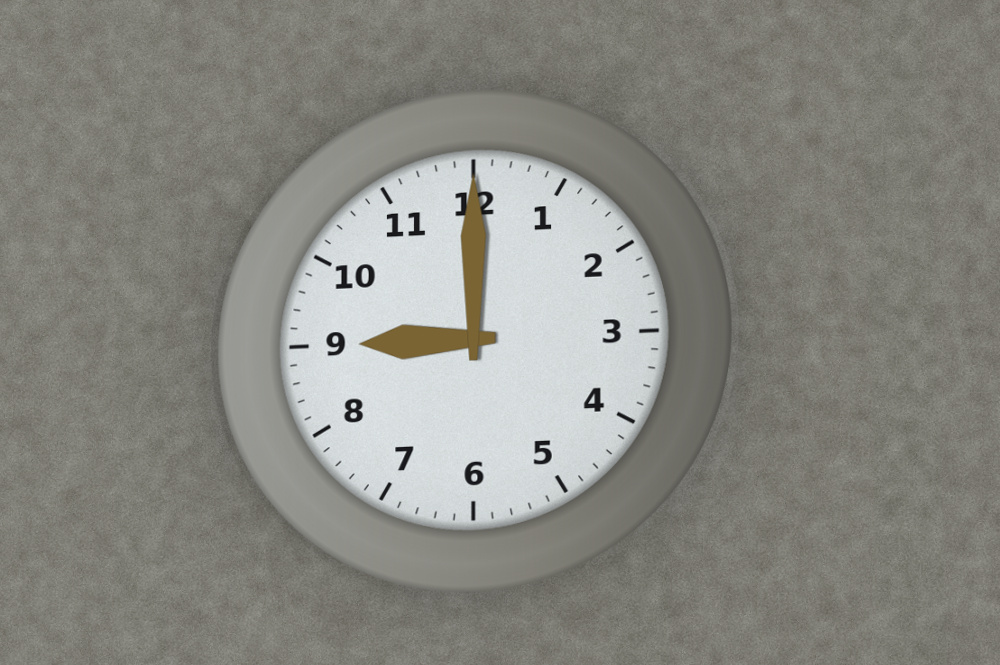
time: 9:00
